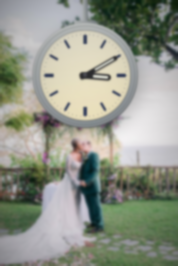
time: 3:10
